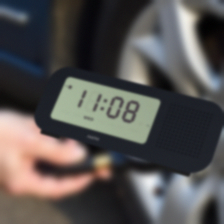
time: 11:08
